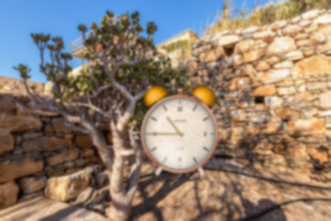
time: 10:45
